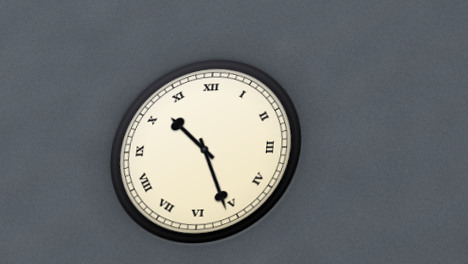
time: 10:26
